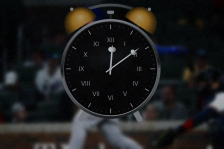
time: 12:09
